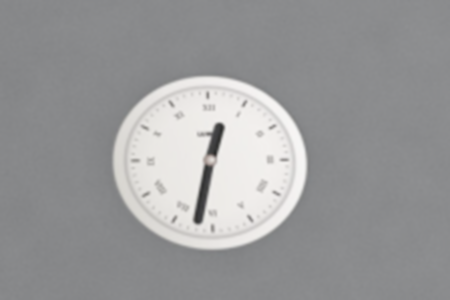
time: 12:32
